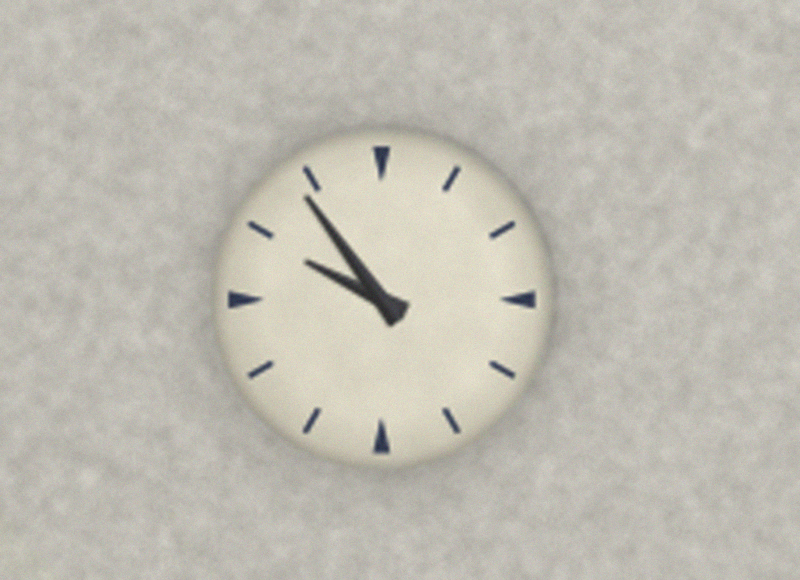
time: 9:54
